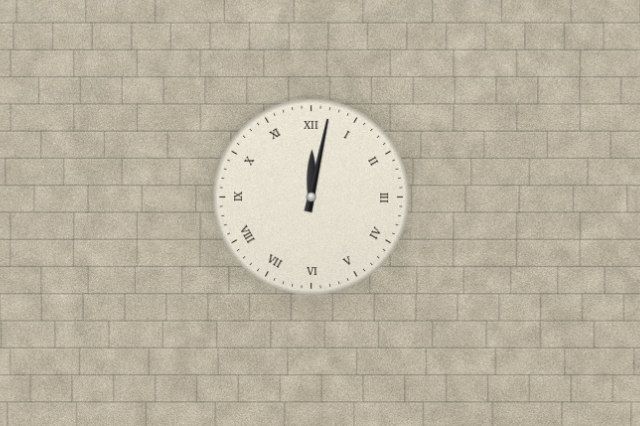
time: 12:02
